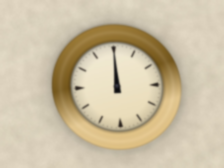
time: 12:00
